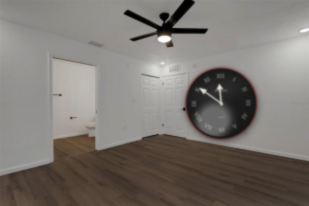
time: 11:51
